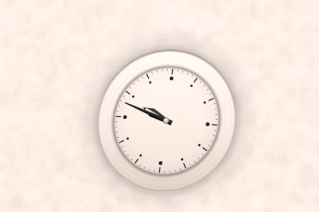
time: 9:48
